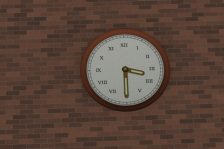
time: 3:30
